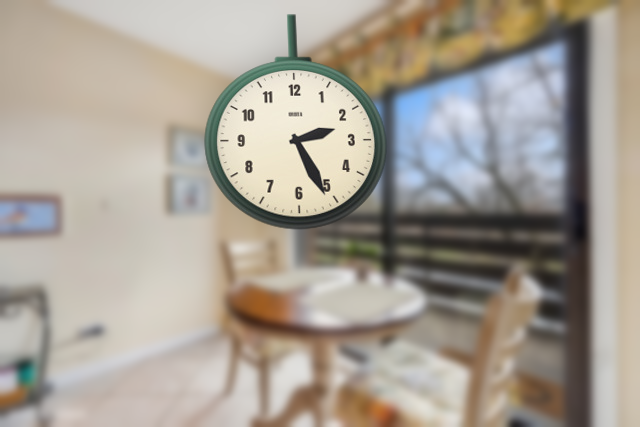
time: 2:26
